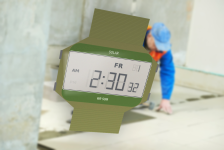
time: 2:30:32
